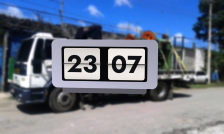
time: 23:07
